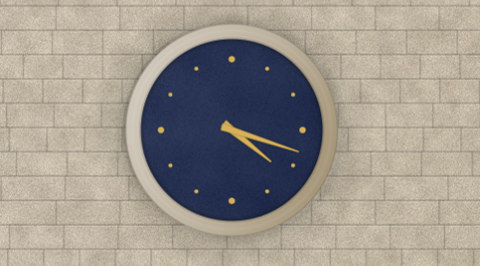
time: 4:18
